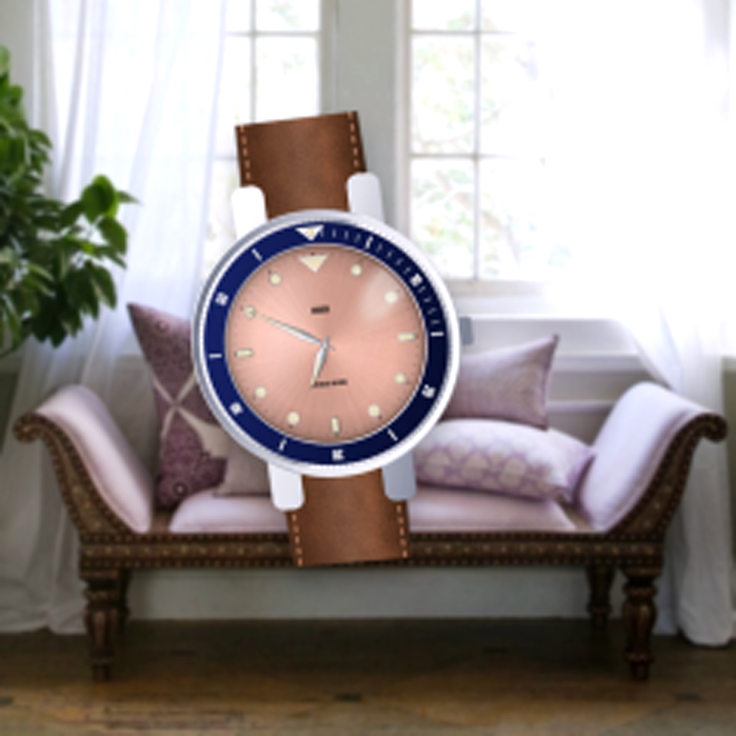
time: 6:50
